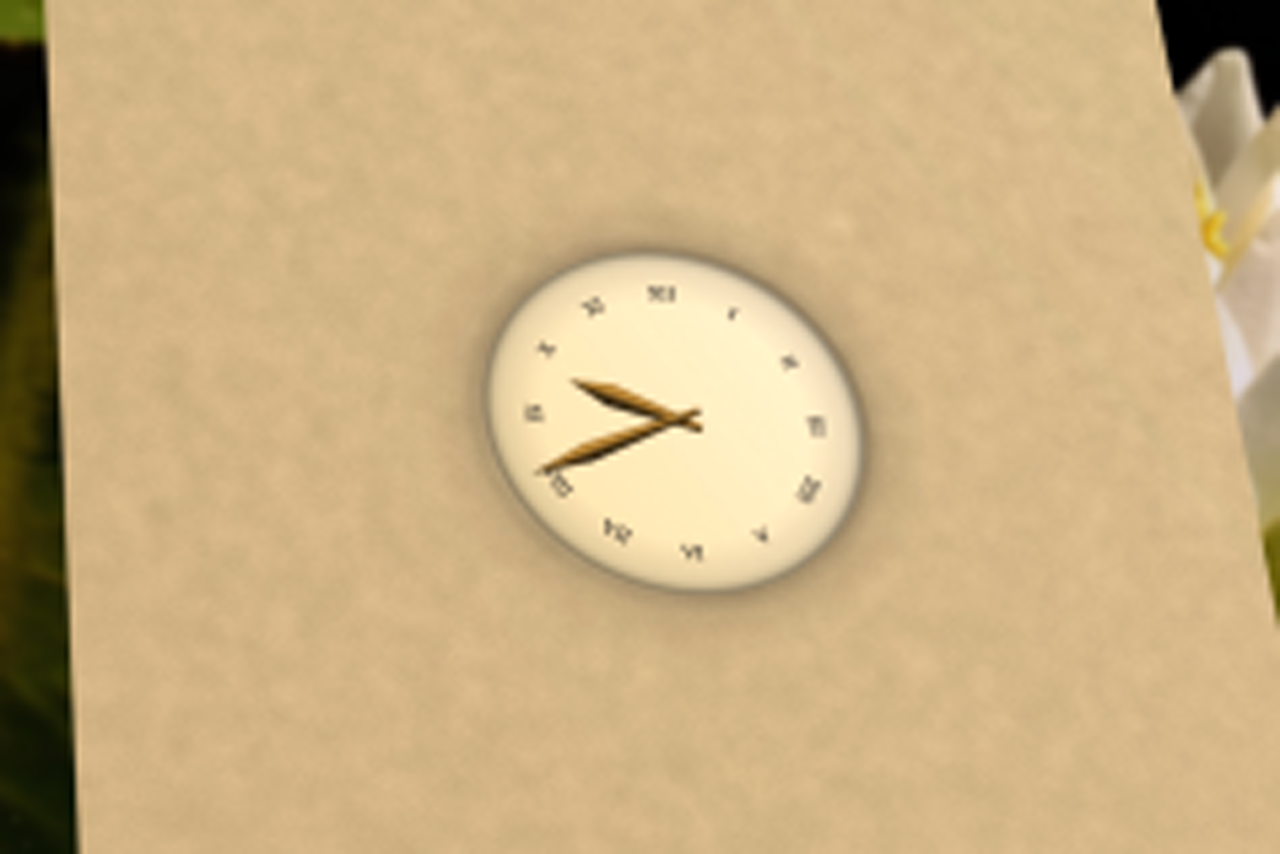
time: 9:41
